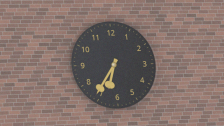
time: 6:36
